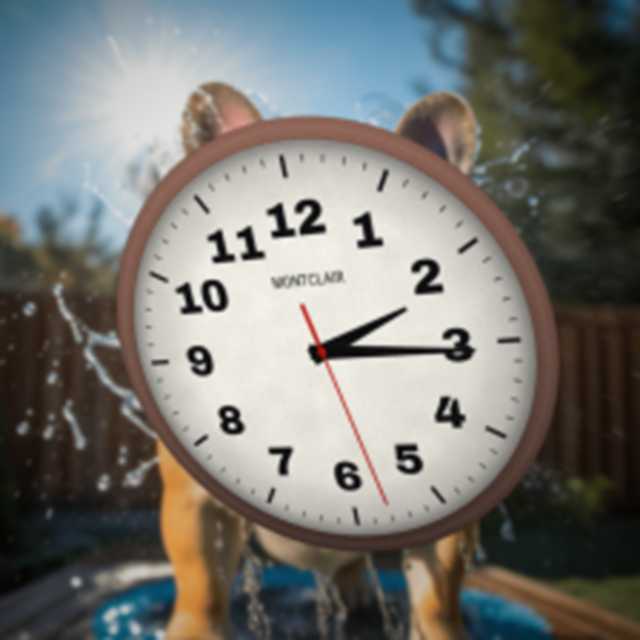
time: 2:15:28
